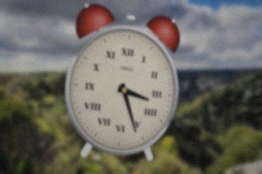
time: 3:26
